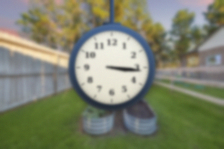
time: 3:16
